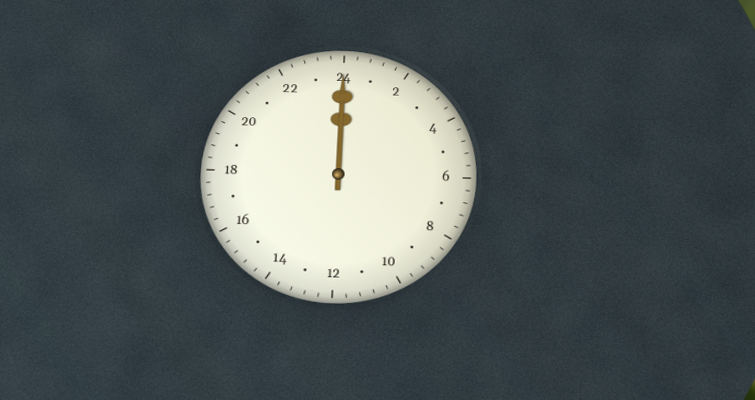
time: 0:00
